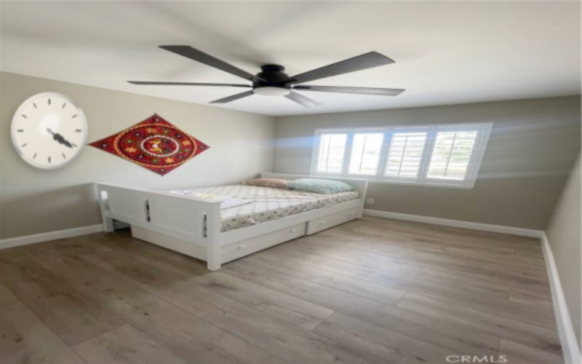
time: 4:21
